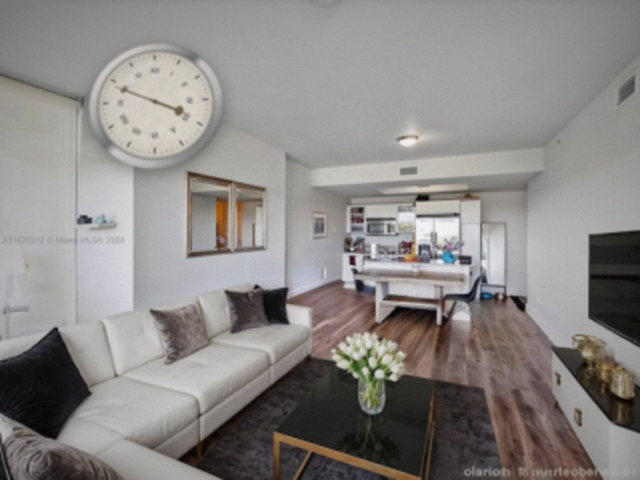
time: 3:49
